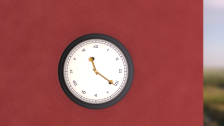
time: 11:21
